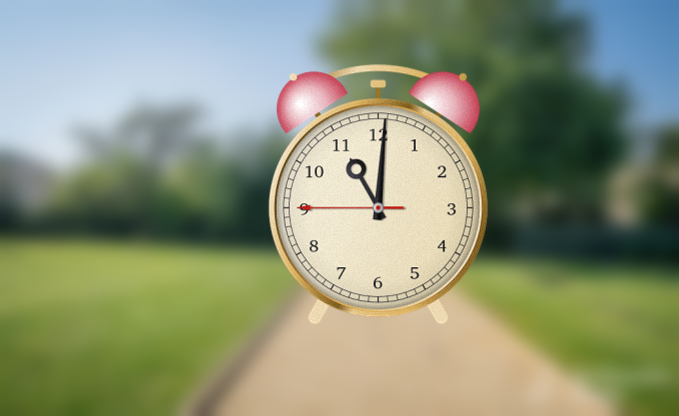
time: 11:00:45
